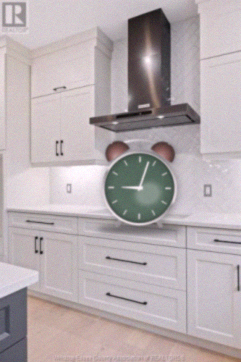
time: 9:03
